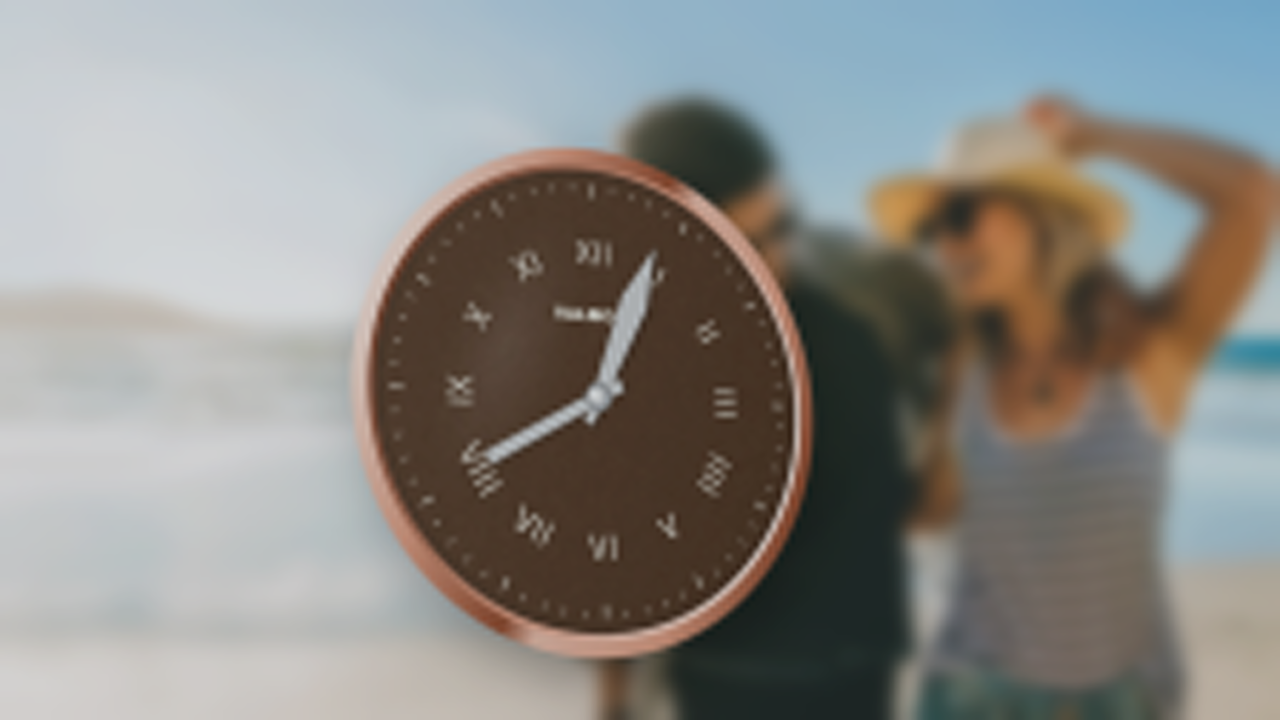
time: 8:04
